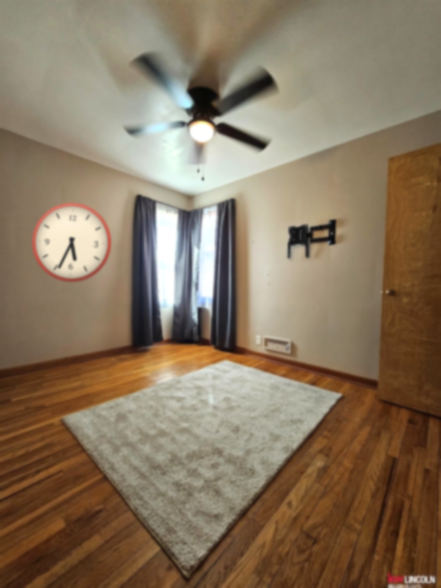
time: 5:34
